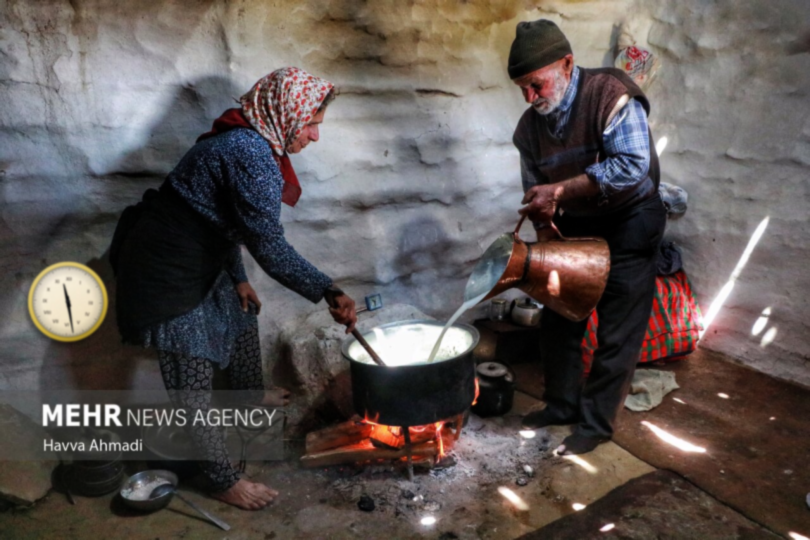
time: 11:28
